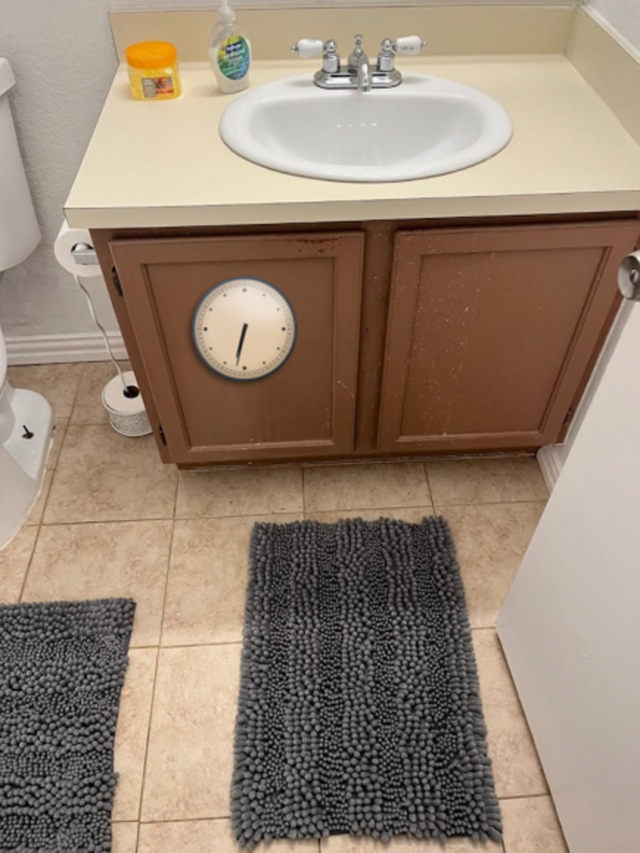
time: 6:32
